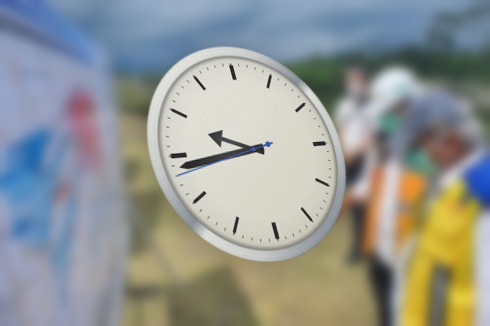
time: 9:43:43
